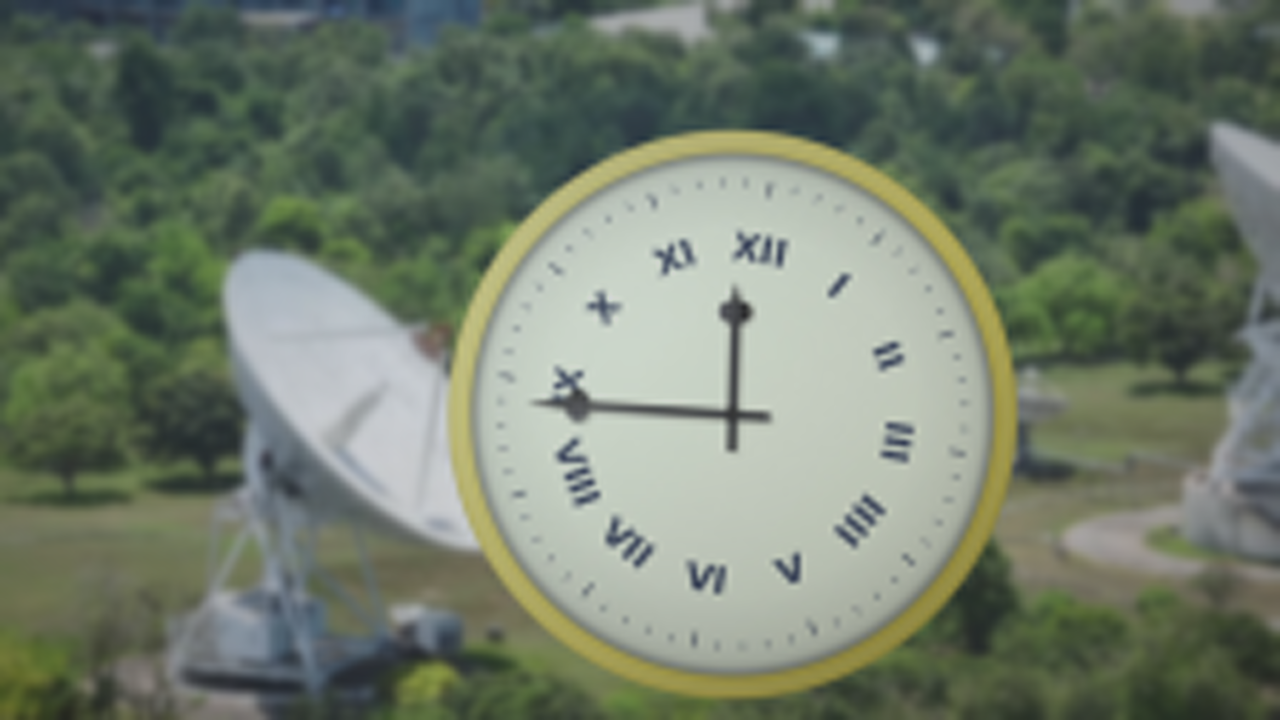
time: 11:44
